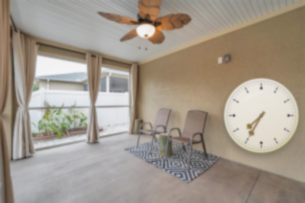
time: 7:35
